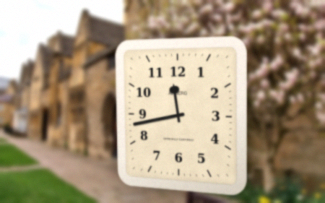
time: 11:43
